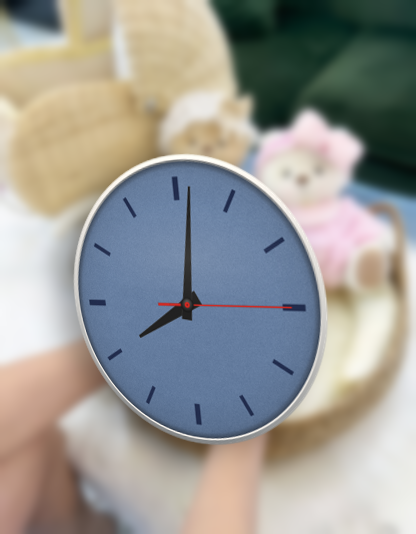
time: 8:01:15
